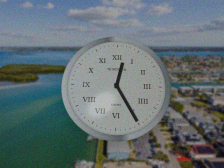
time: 12:25
